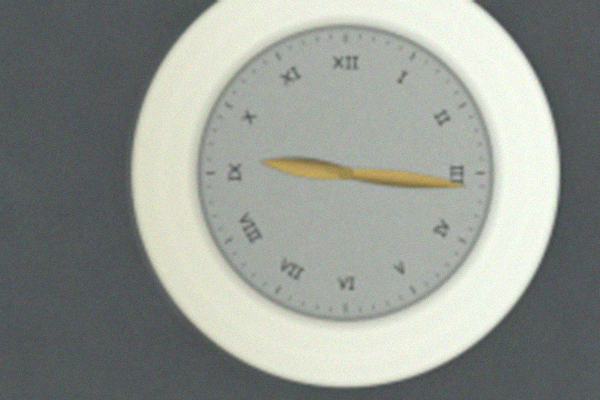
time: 9:16
